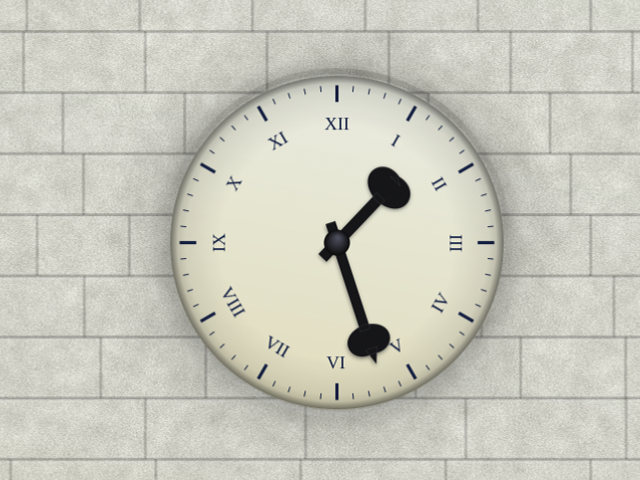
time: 1:27
